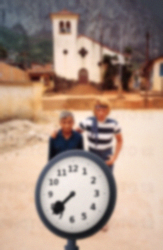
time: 7:38
